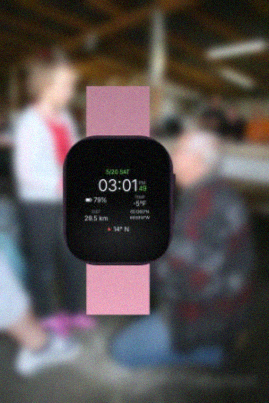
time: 3:01
